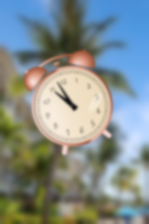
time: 10:58
